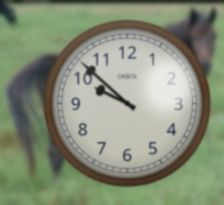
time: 9:52
